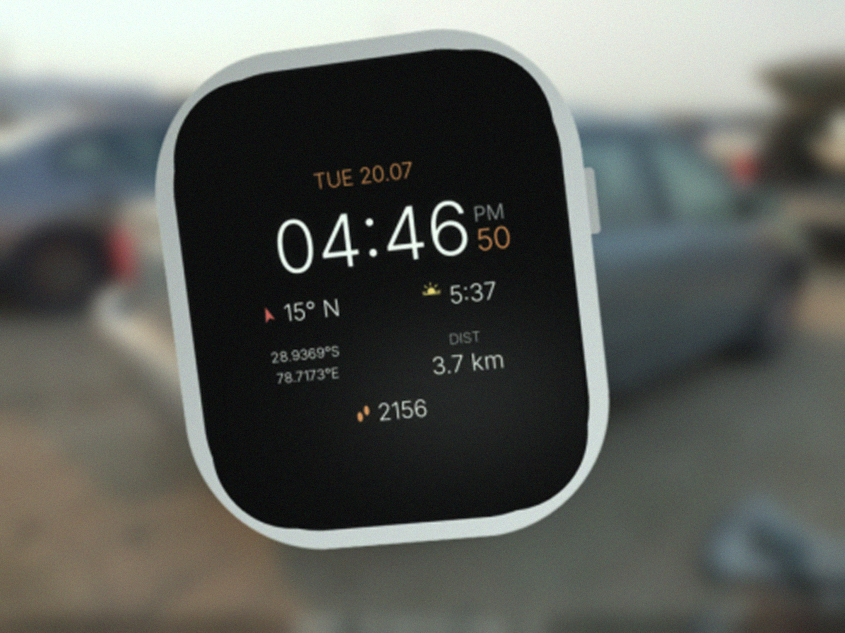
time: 4:46:50
